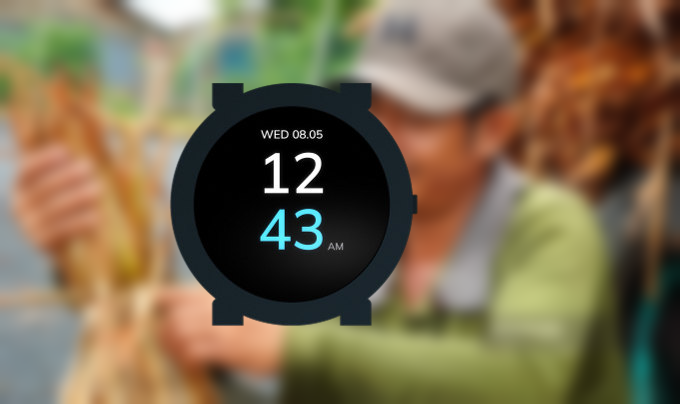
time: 12:43
